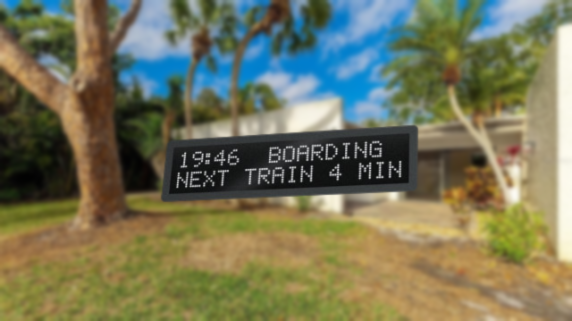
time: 19:46
